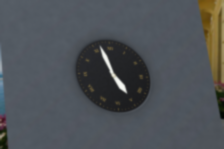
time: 4:57
